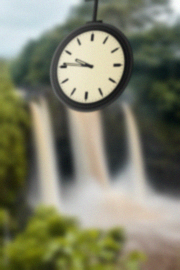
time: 9:46
